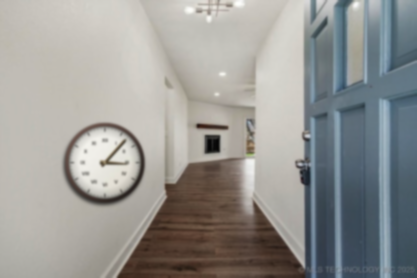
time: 3:07
